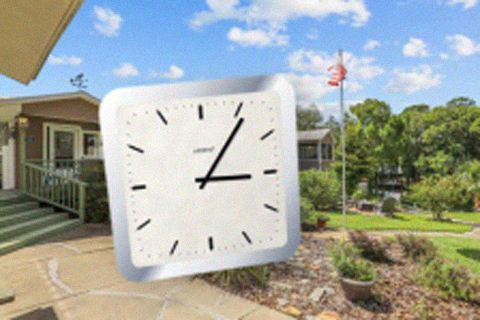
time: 3:06
